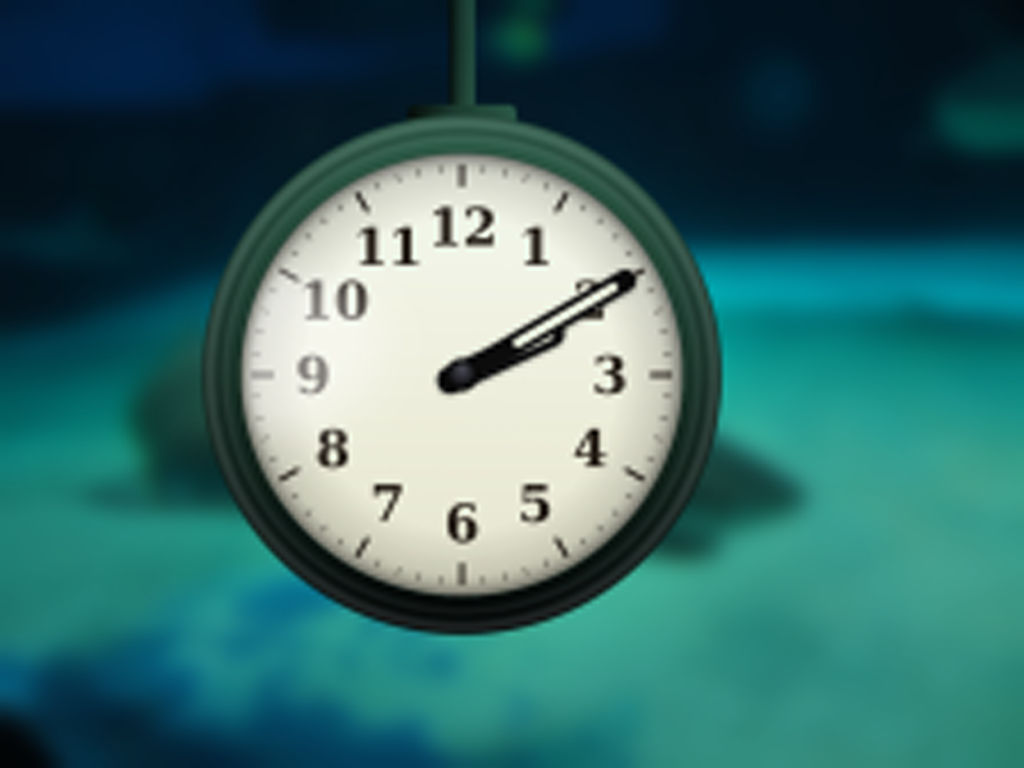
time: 2:10
